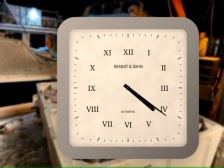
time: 4:21
